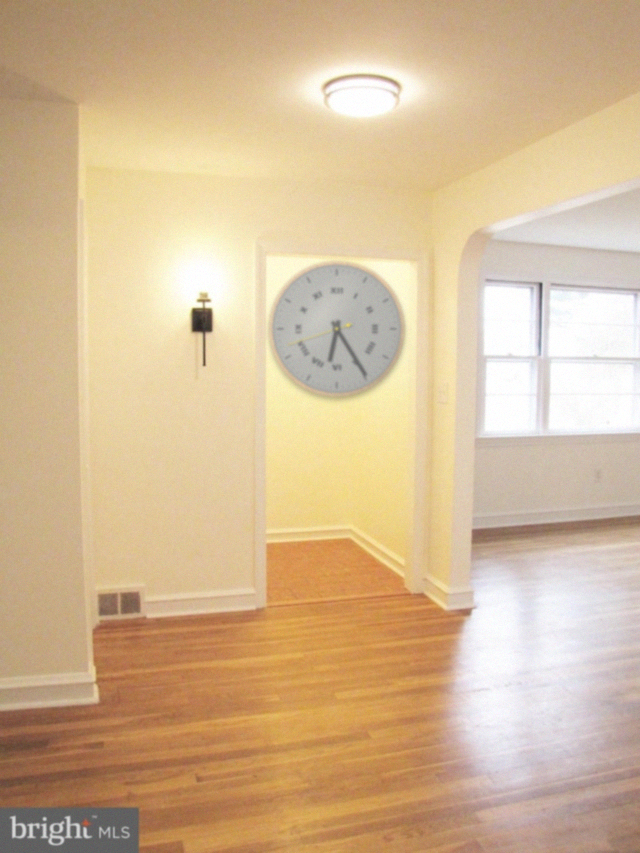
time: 6:24:42
